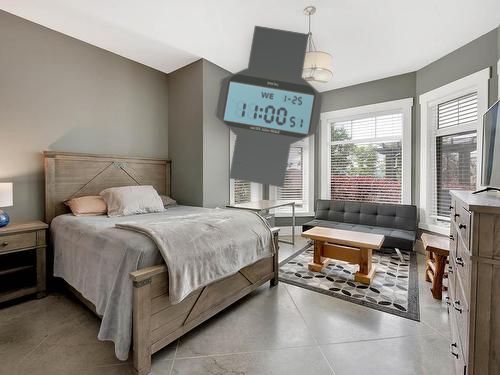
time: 11:00:51
